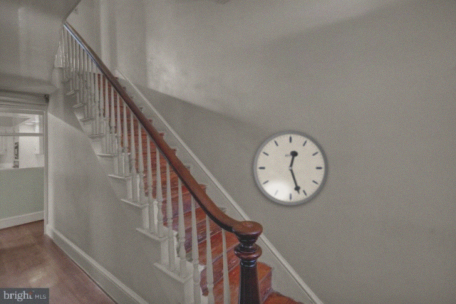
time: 12:27
